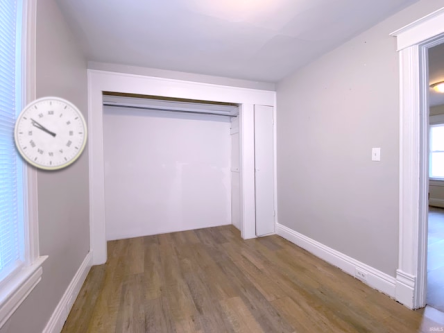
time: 9:51
